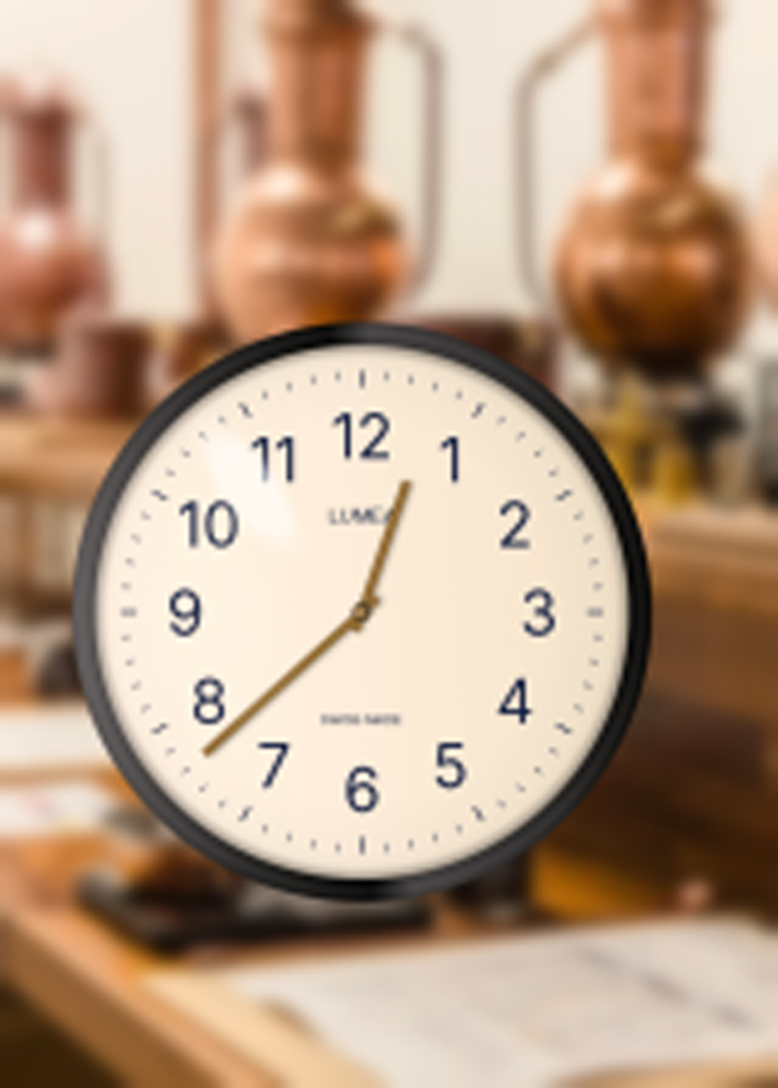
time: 12:38
